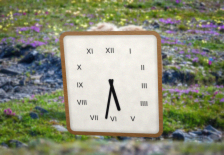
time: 5:32
